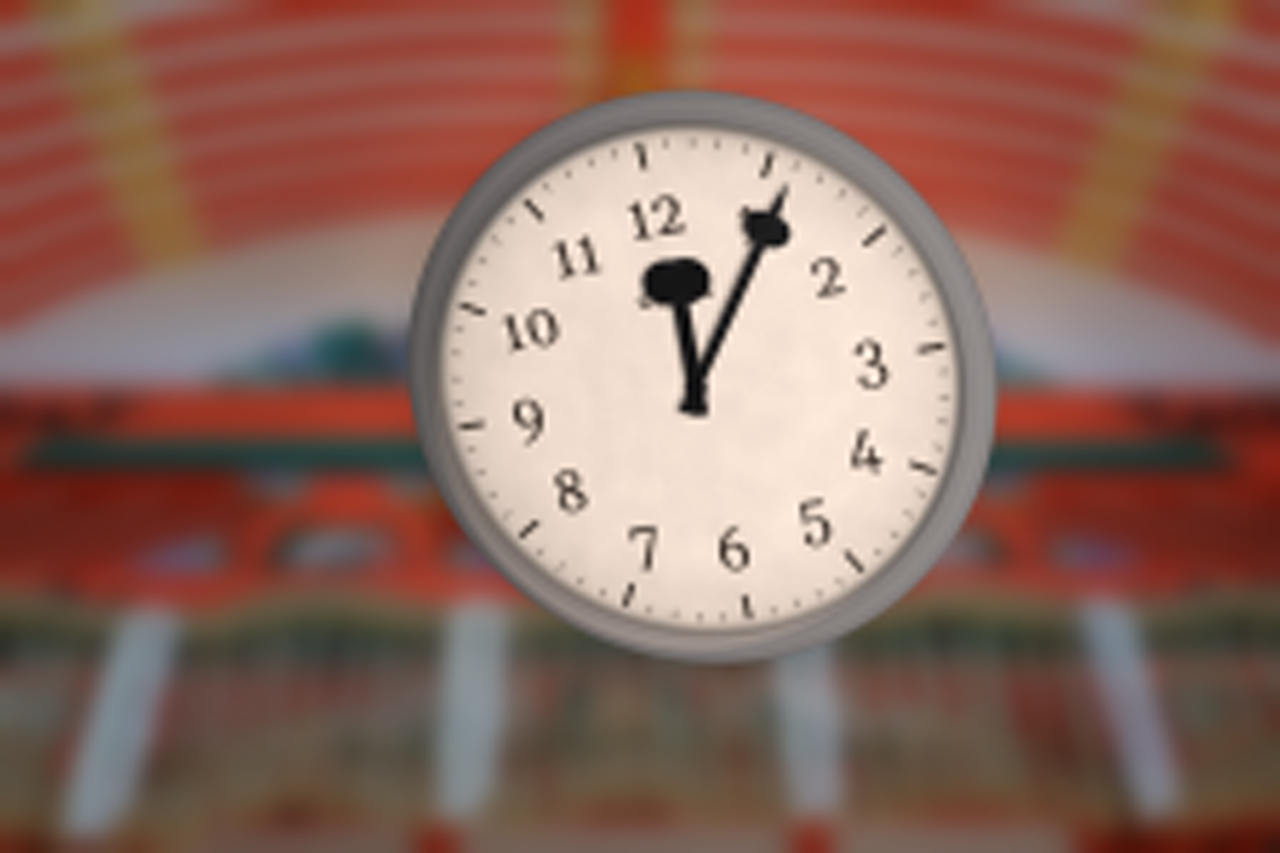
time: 12:06
